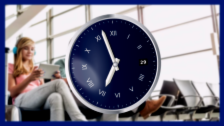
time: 6:57
